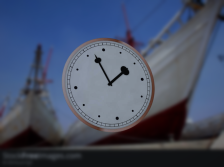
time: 1:57
